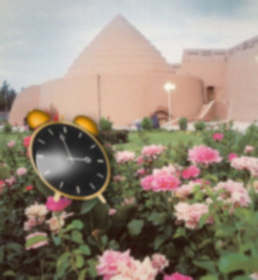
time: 2:58
